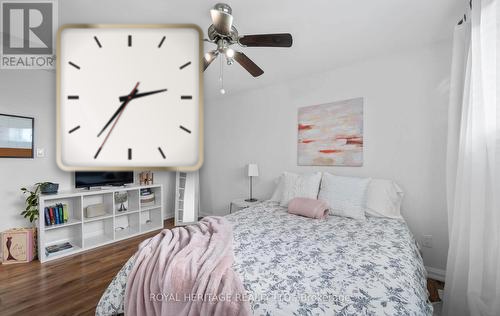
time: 2:36:35
